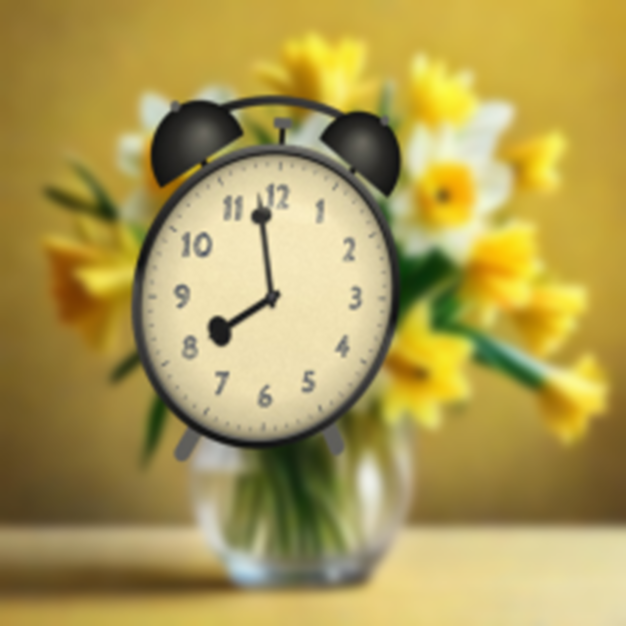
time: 7:58
